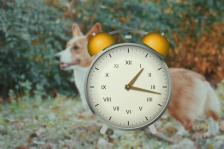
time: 1:17
